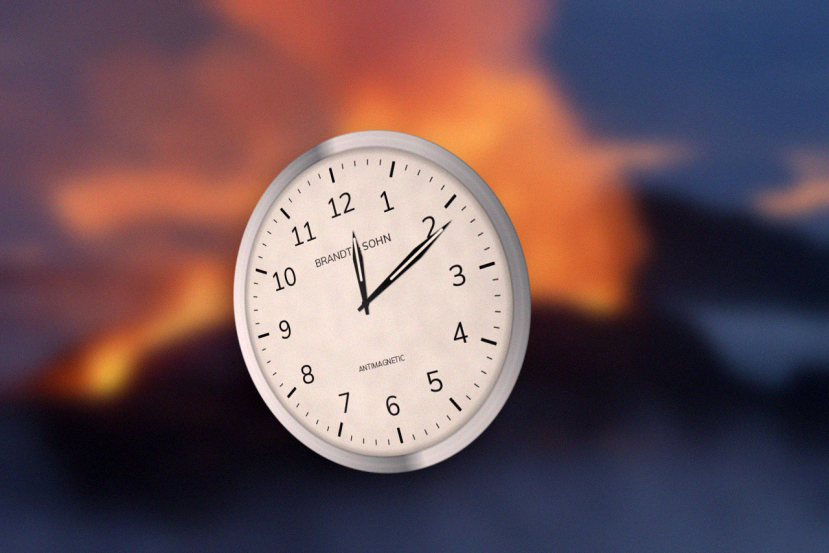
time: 12:11
